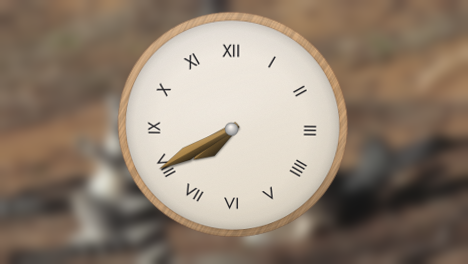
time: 7:40
